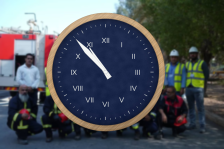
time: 10:53
